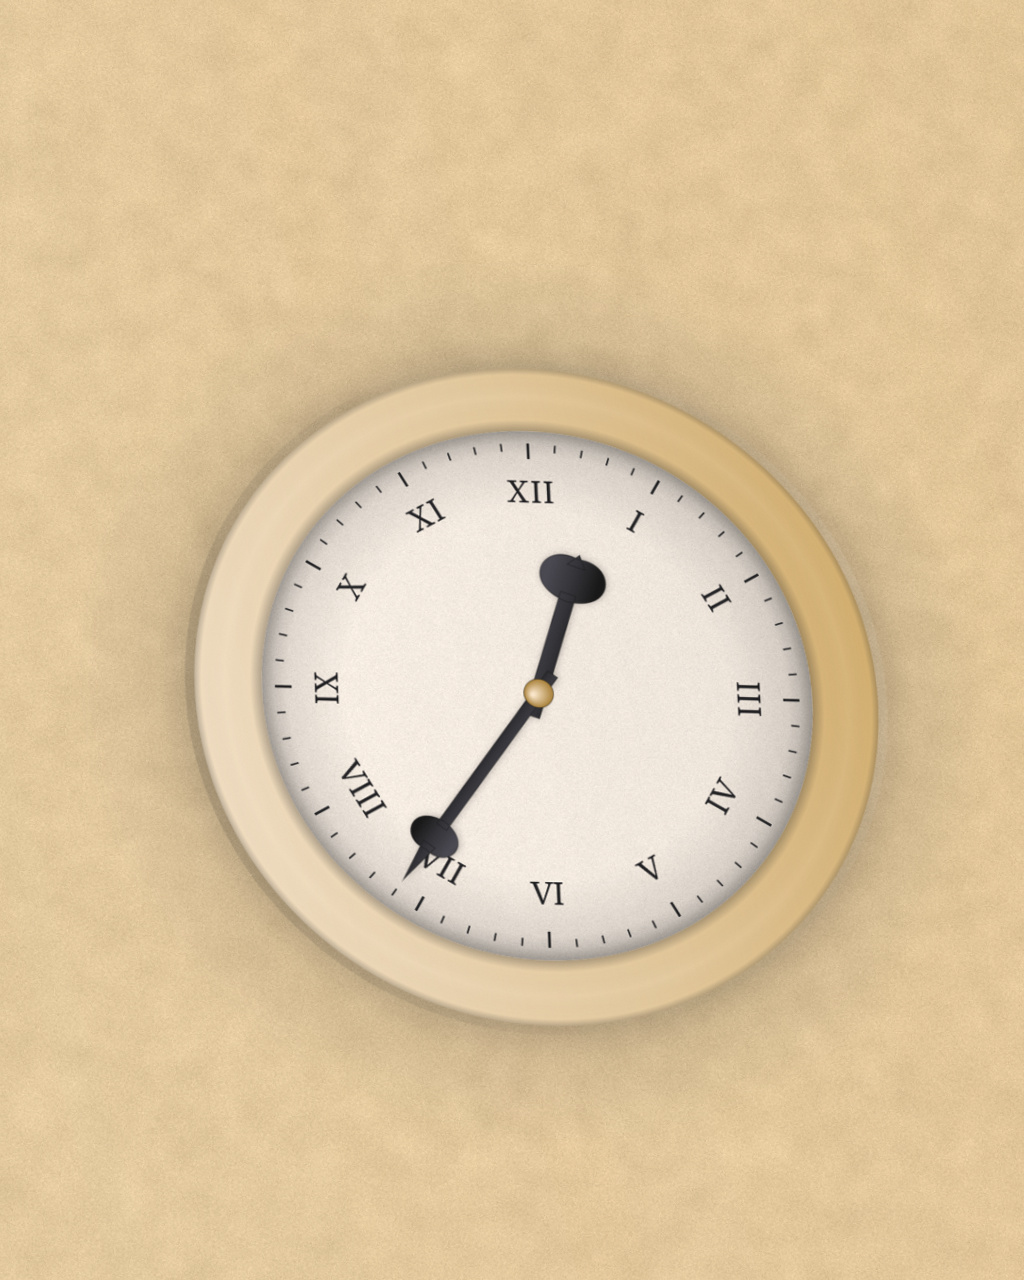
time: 12:36
